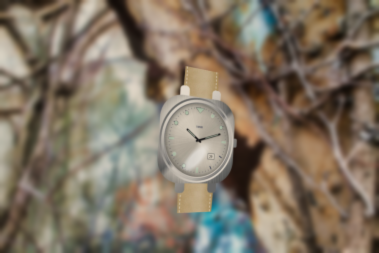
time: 10:12
